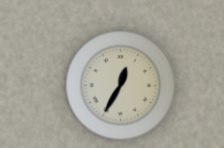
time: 12:35
